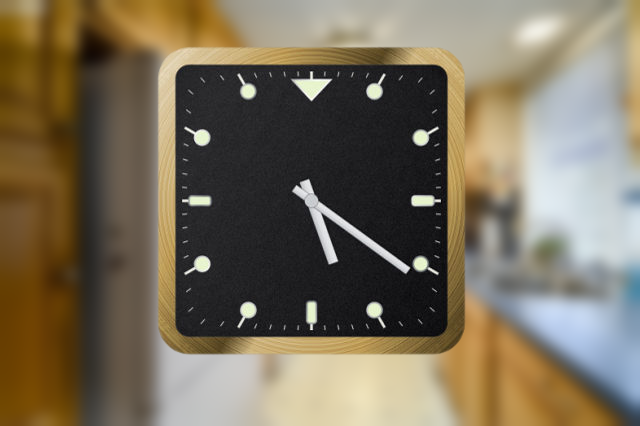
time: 5:21
